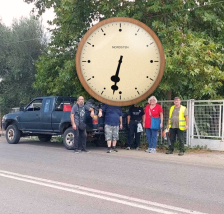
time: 6:32
